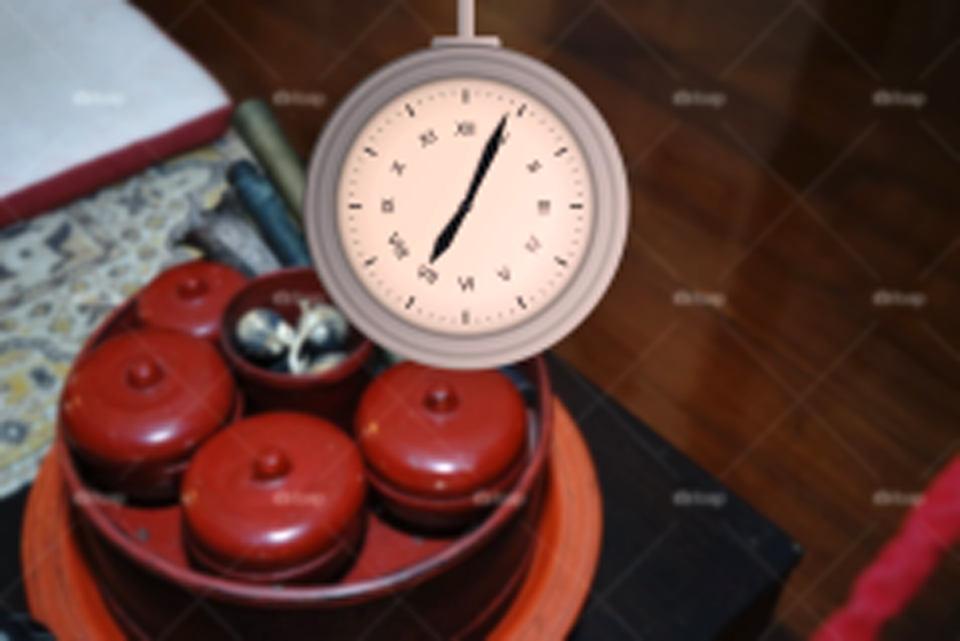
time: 7:04
